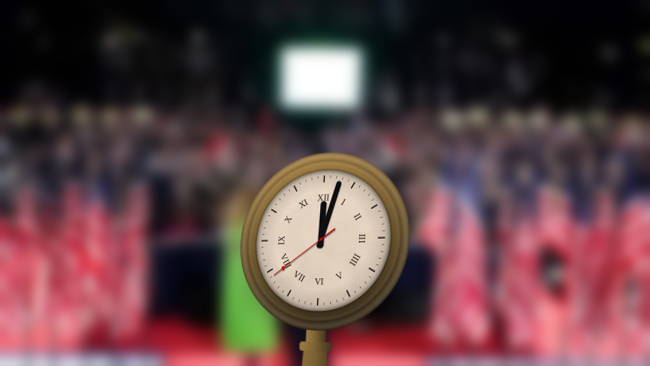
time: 12:02:39
